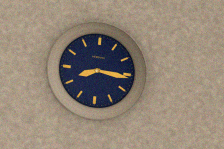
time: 8:16
